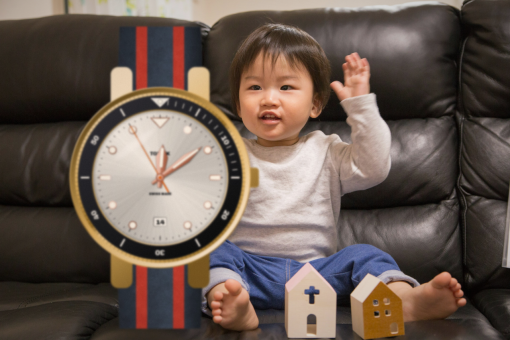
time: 12:08:55
